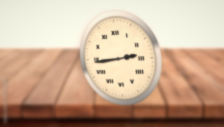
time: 2:44
